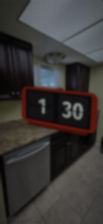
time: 1:30
